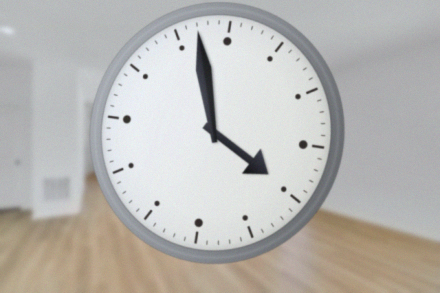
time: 3:57
